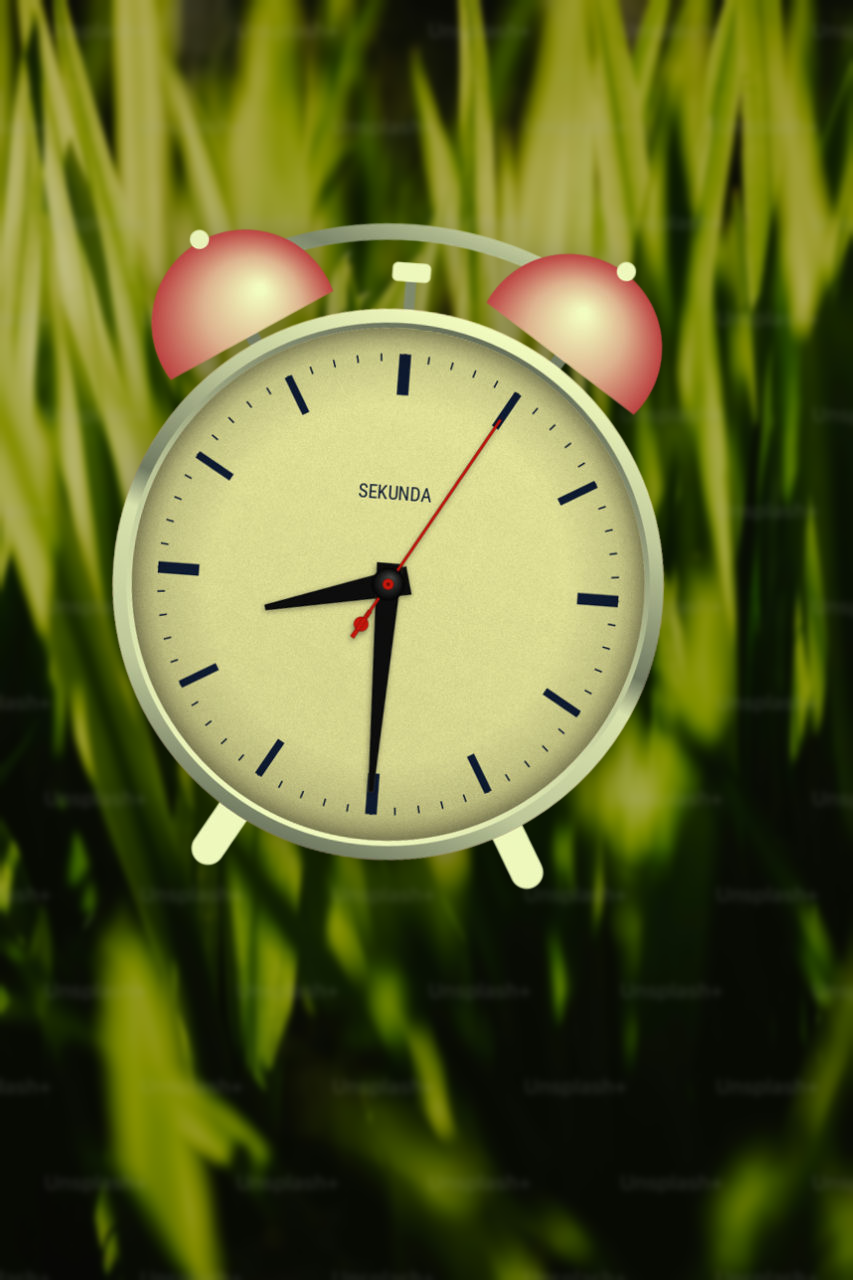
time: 8:30:05
